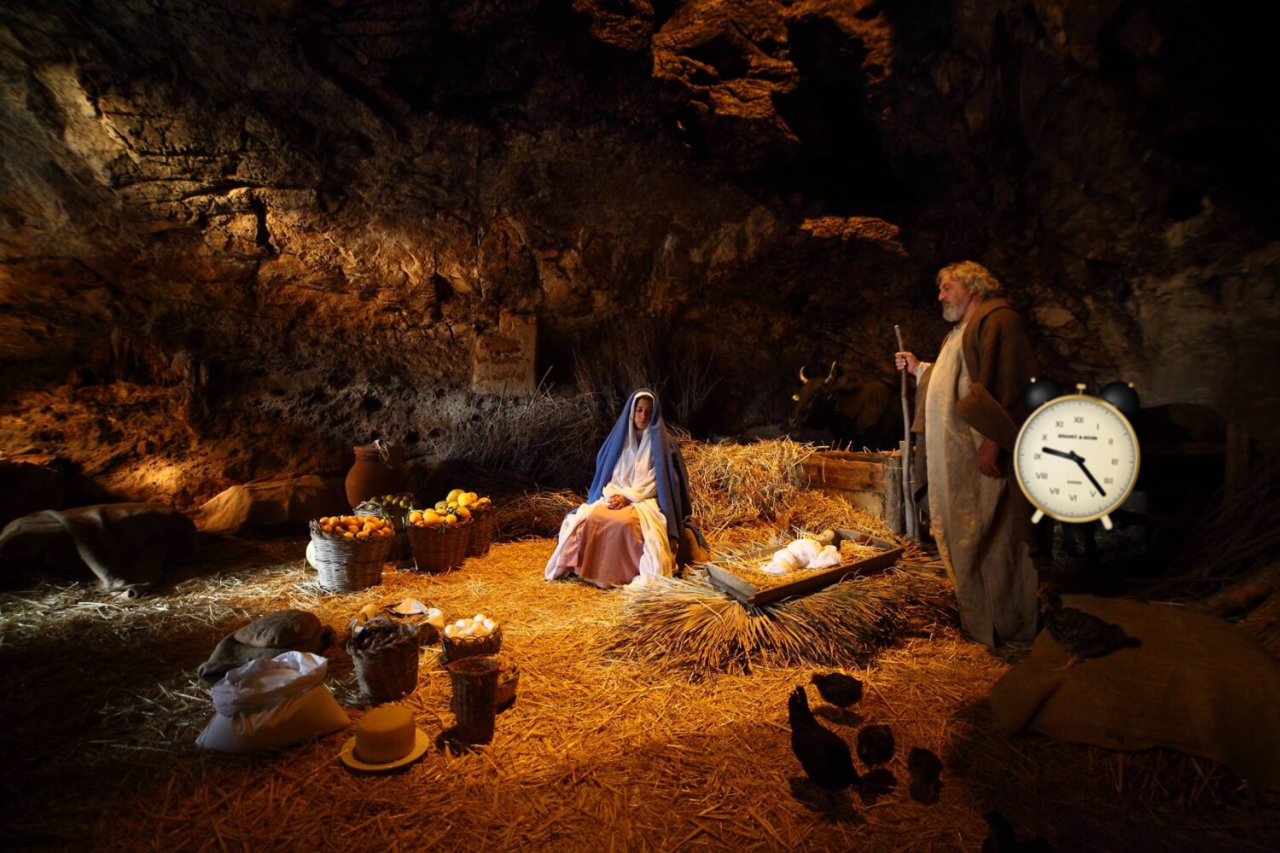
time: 9:23
